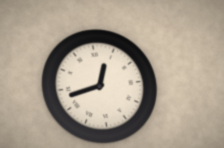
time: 12:43
